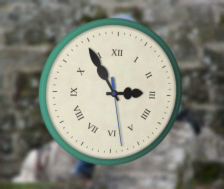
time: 2:54:28
